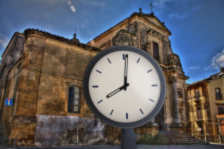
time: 8:01
